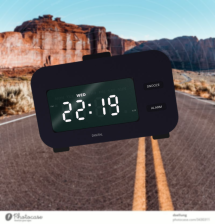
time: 22:19
